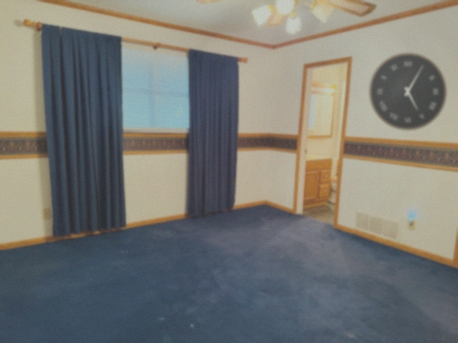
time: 5:05
